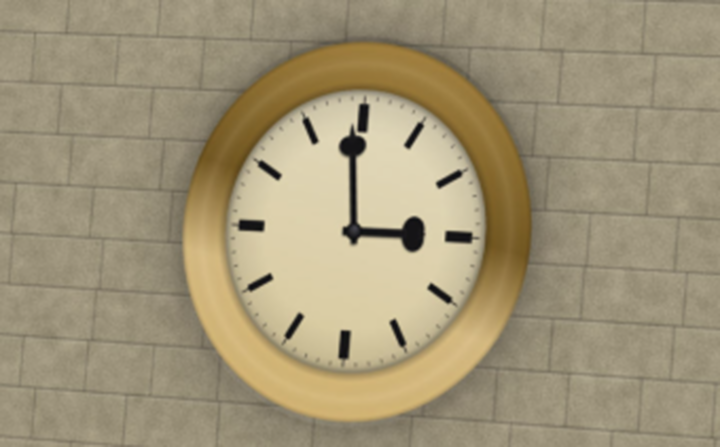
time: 2:59
